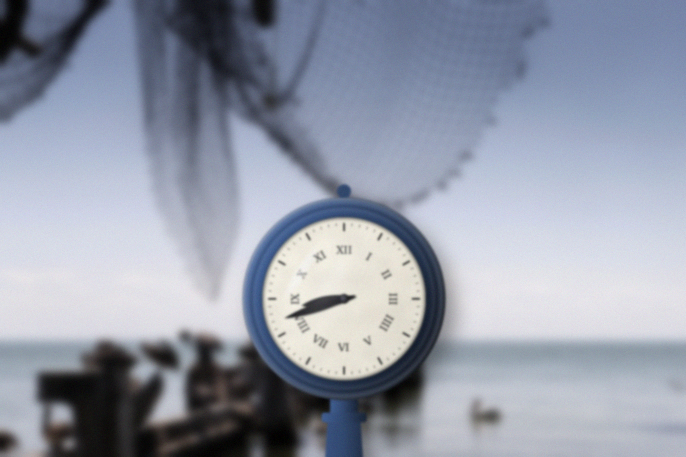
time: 8:42
